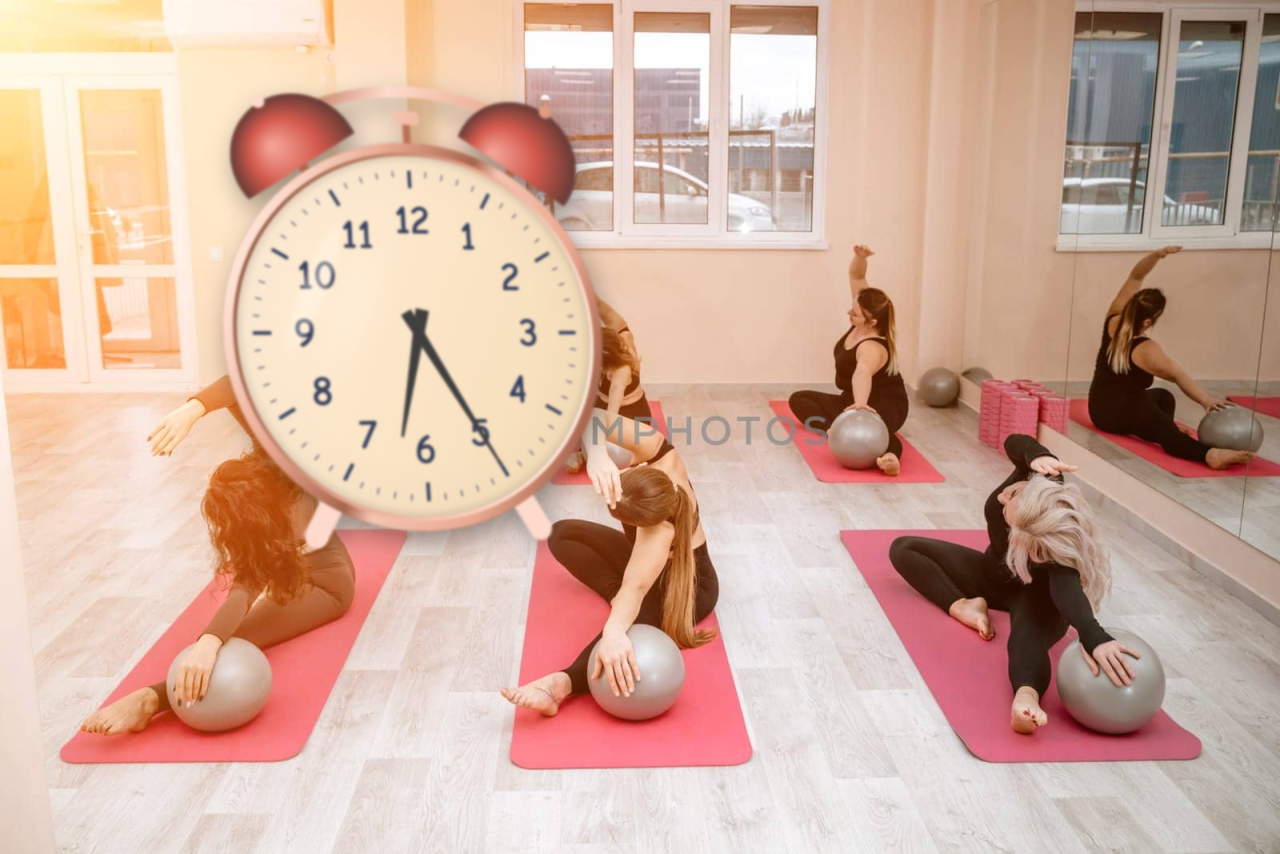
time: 6:25
